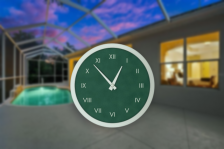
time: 12:53
